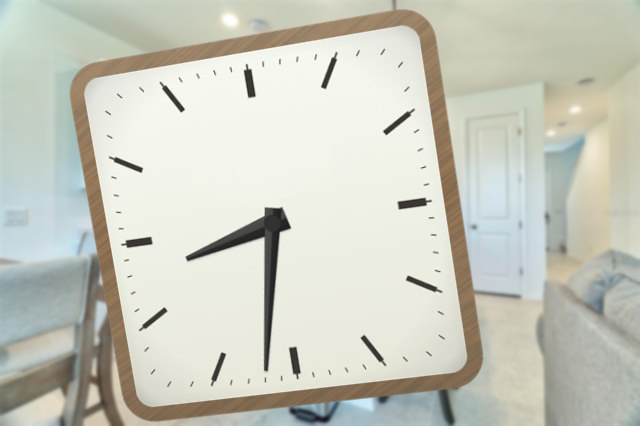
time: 8:32
